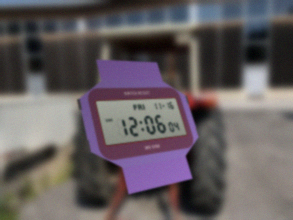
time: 12:06
